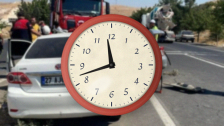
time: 11:42
